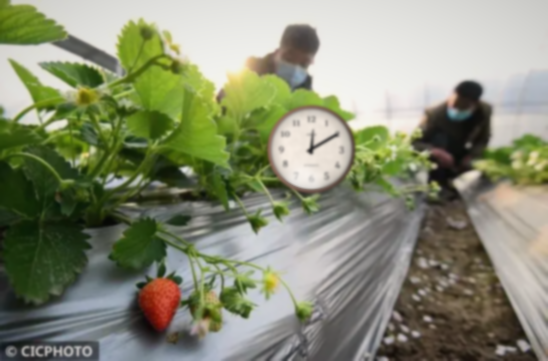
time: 12:10
